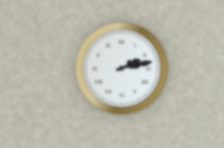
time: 2:13
